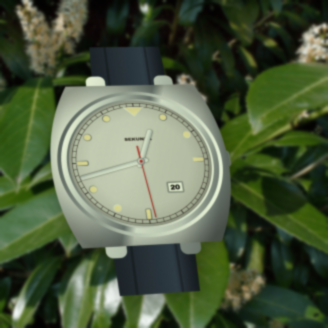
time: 12:42:29
